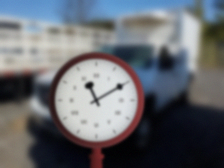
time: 11:10
